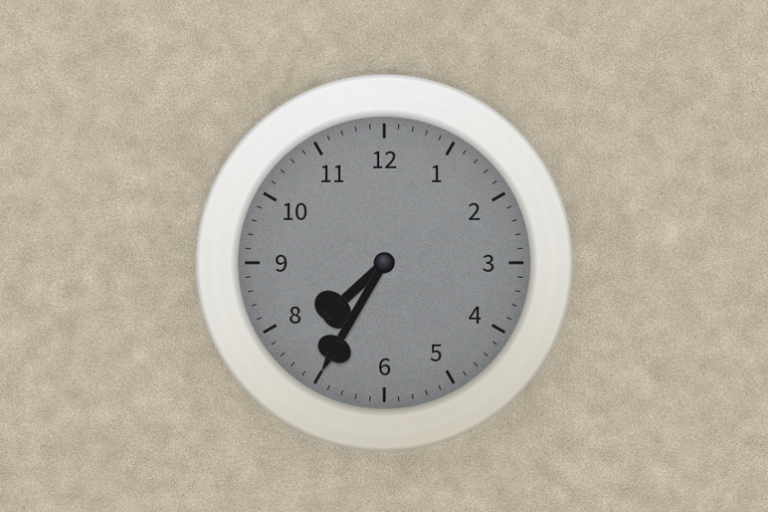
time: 7:35
